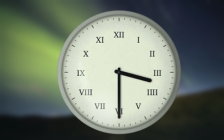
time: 3:30
